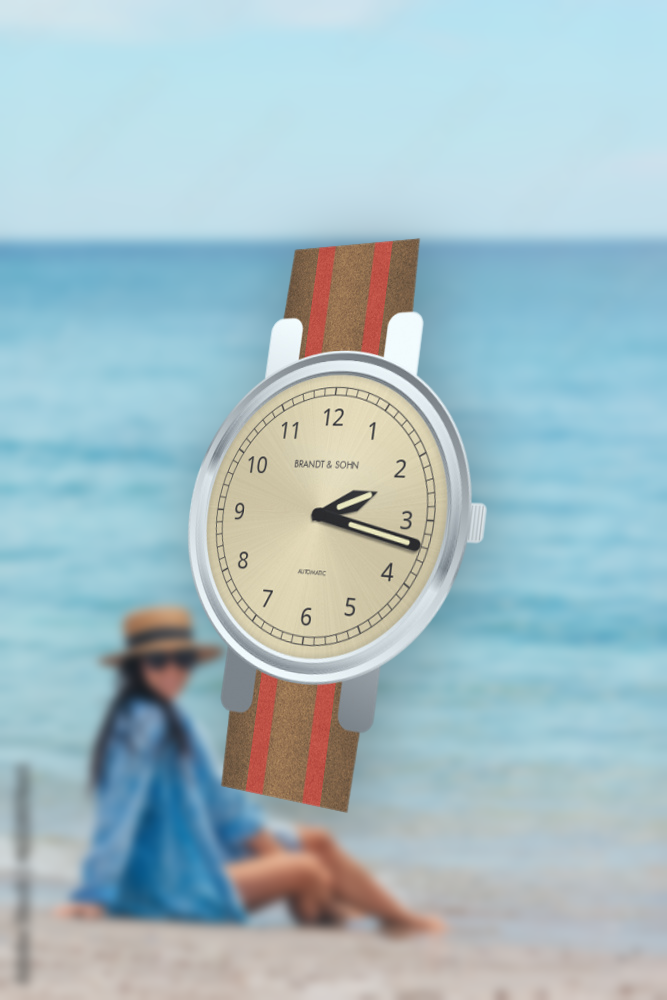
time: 2:17
